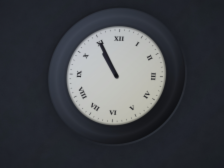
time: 10:55
